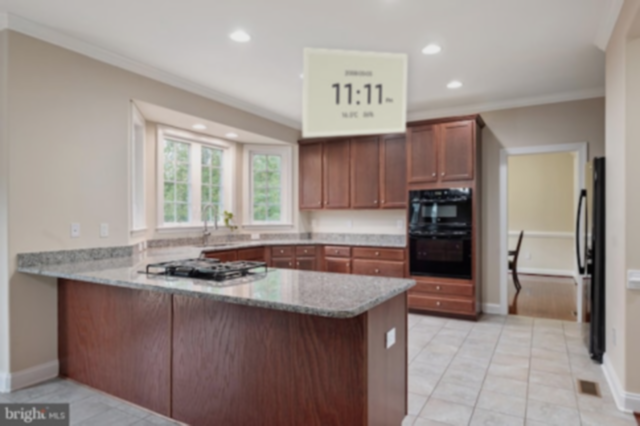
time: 11:11
